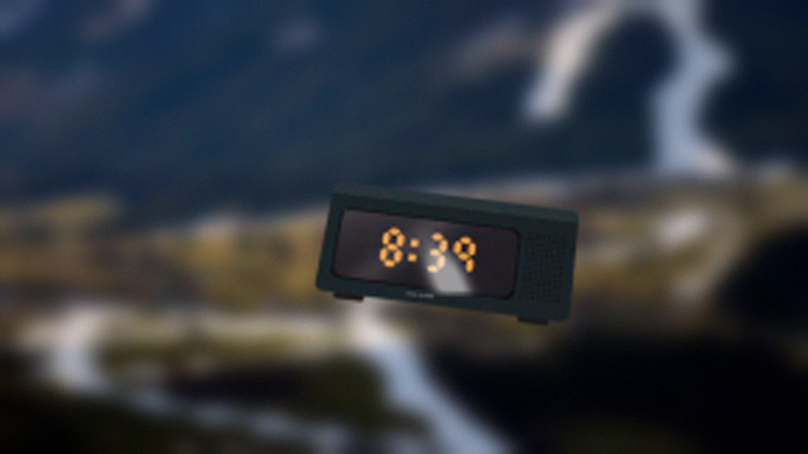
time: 8:39
